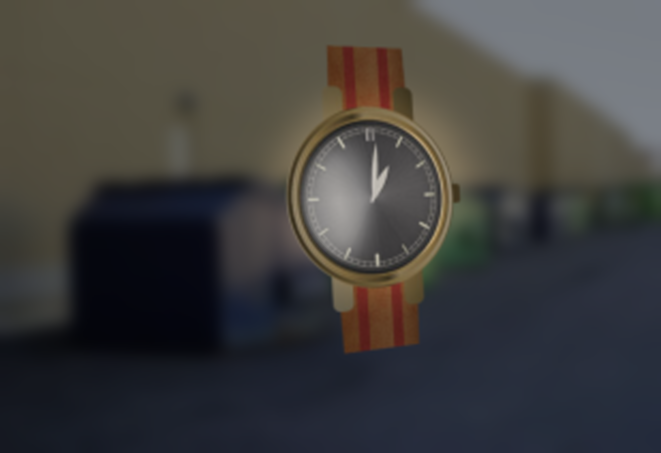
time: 1:01
